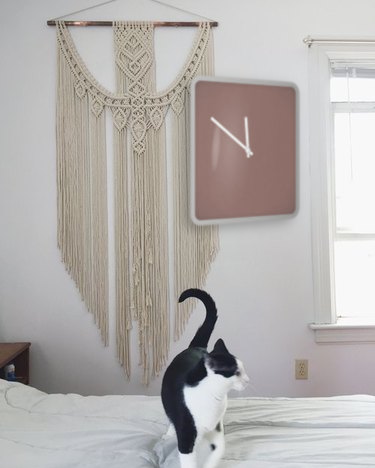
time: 11:51
